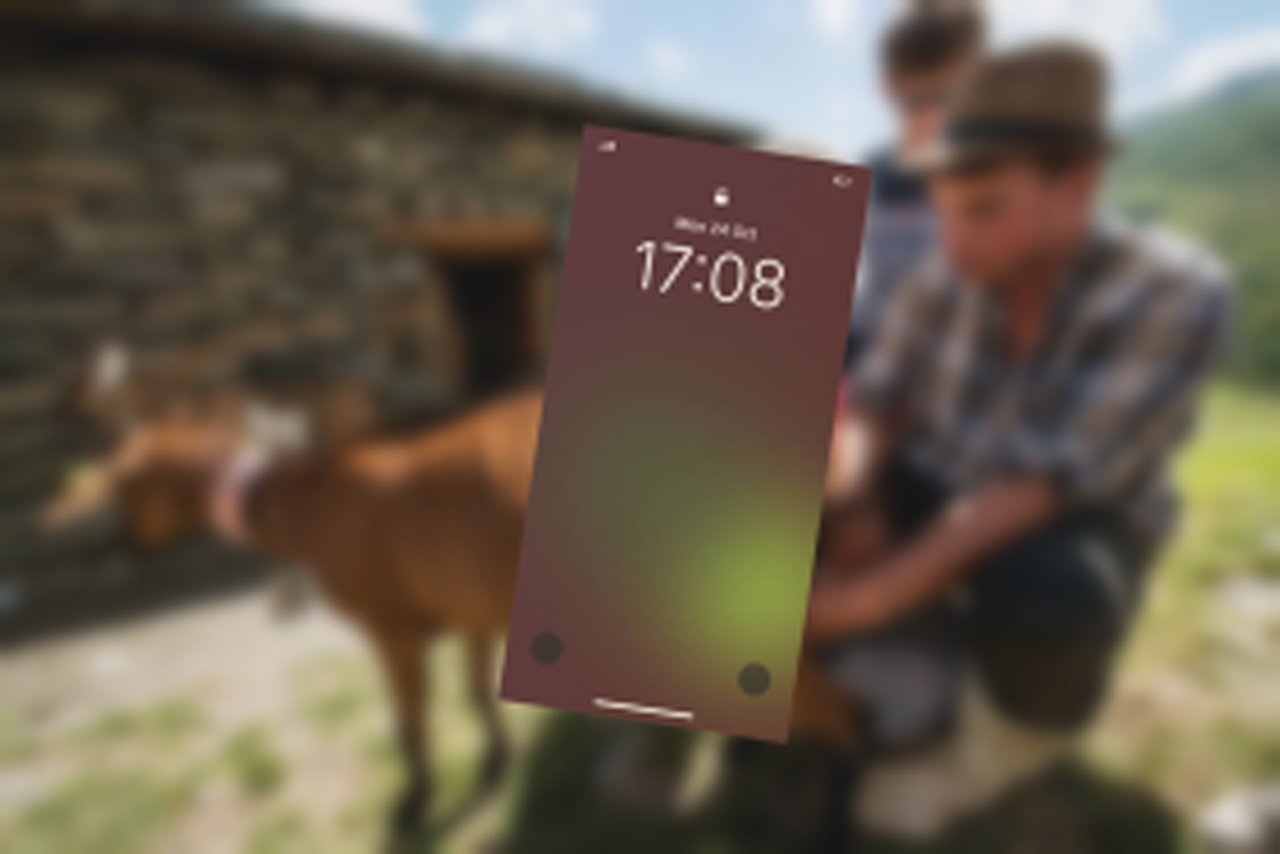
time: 17:08
